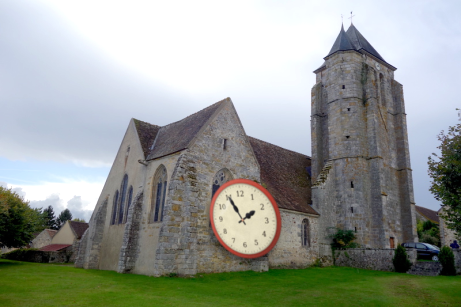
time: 1:55
